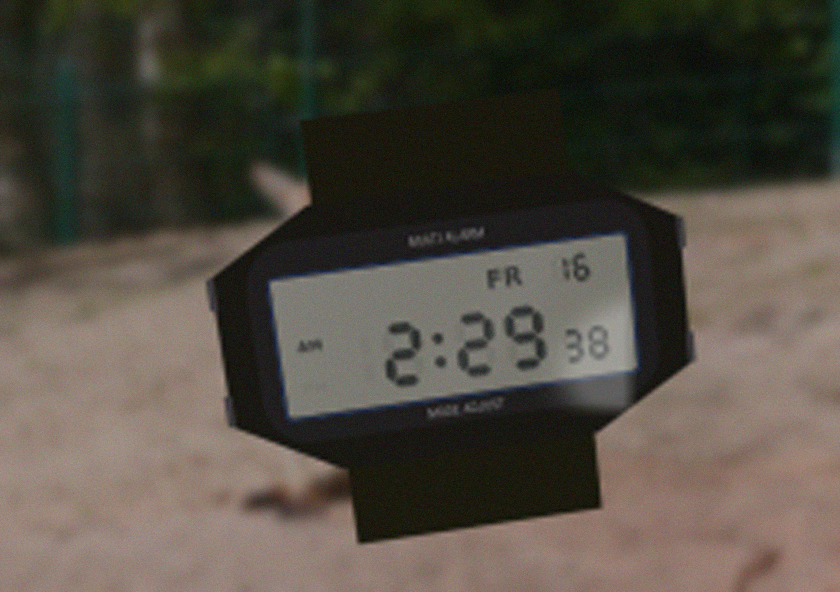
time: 2:29:38
